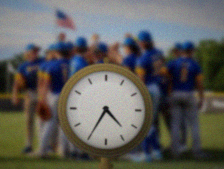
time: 4:35
